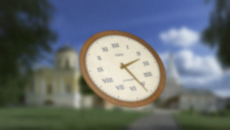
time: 2:26
